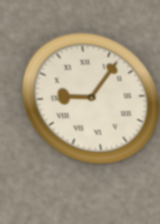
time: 9:07
